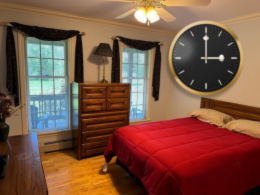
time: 3:00
